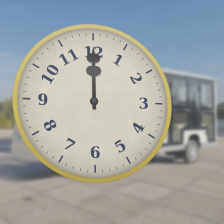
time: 12:00
